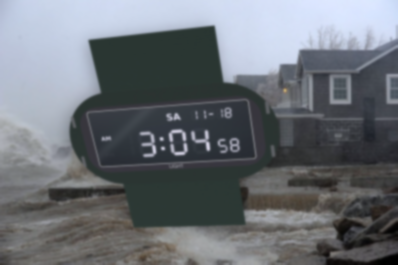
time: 3:04:58
